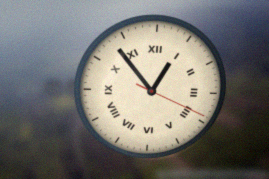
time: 12:53:19
